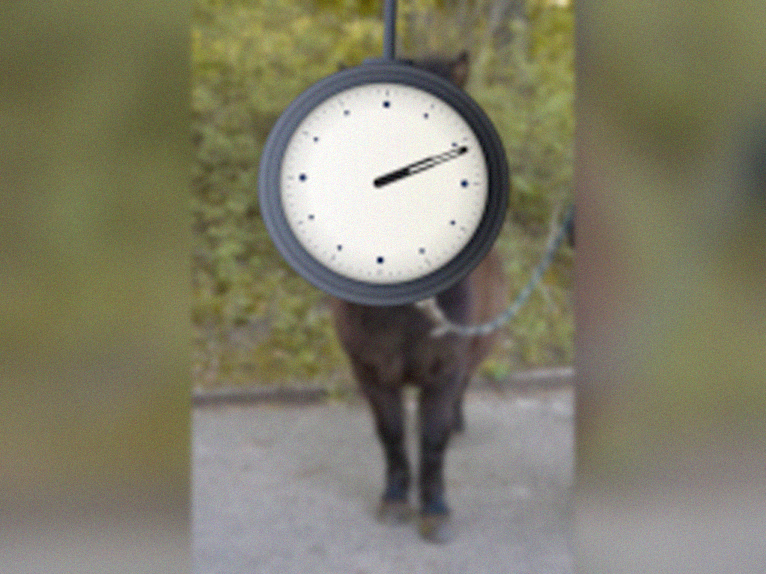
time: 2:11
